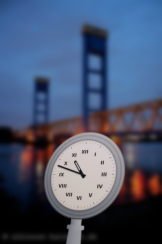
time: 10:48
